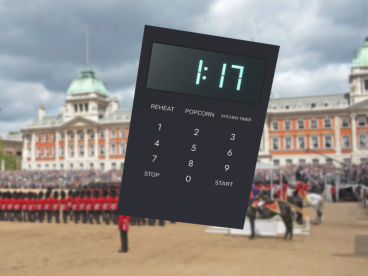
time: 1:17
